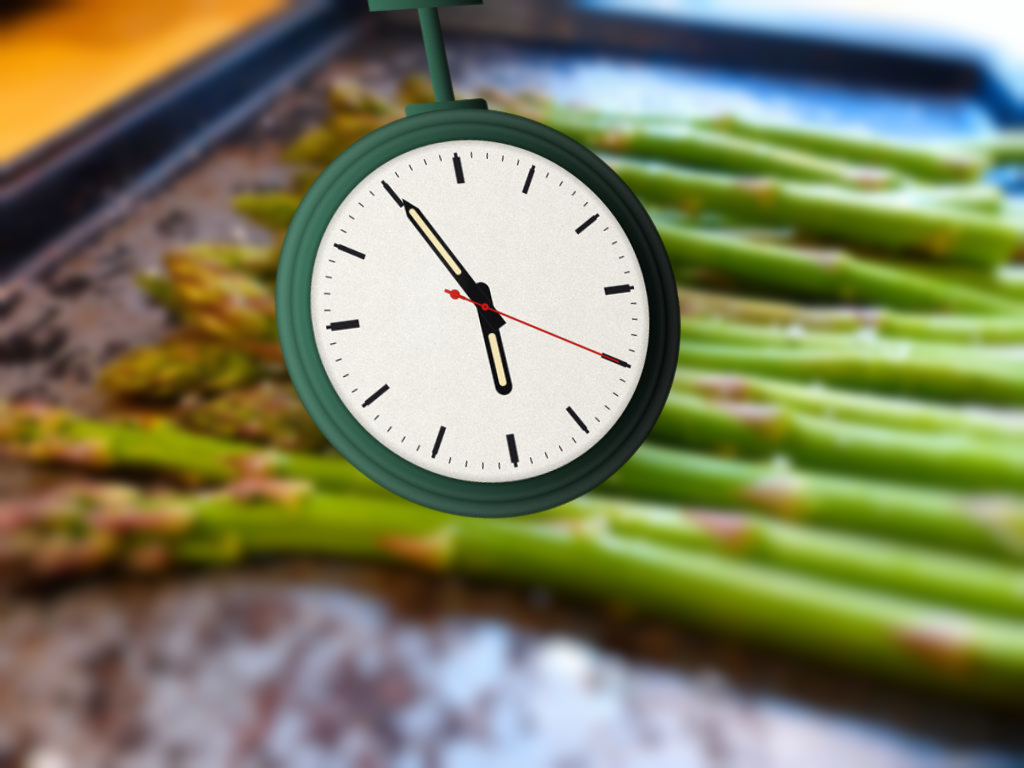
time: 5:55:20
